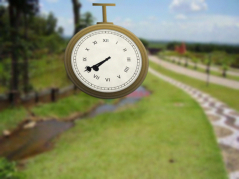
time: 7:40
